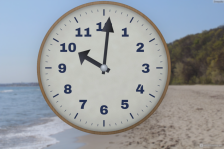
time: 10:01
